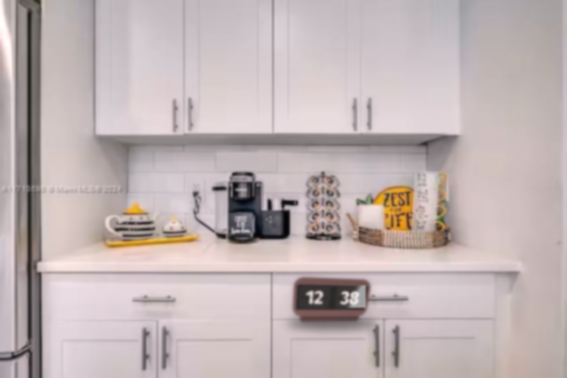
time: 12:38
